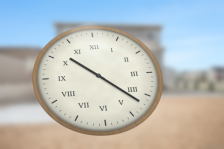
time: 10:22
